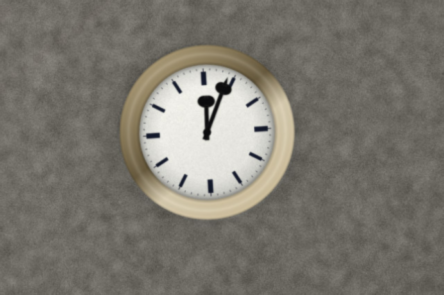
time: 12:04
